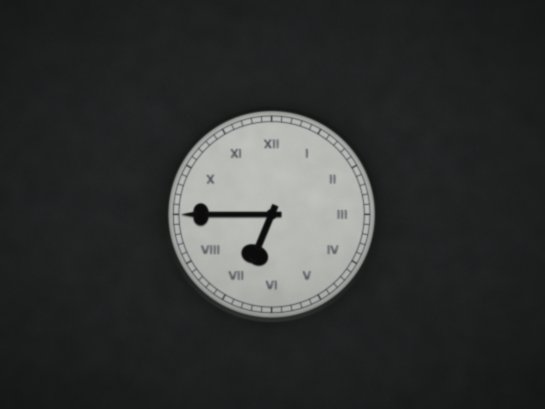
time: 6:45
